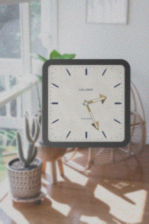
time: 2:26
